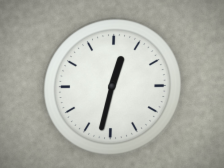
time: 12:32
